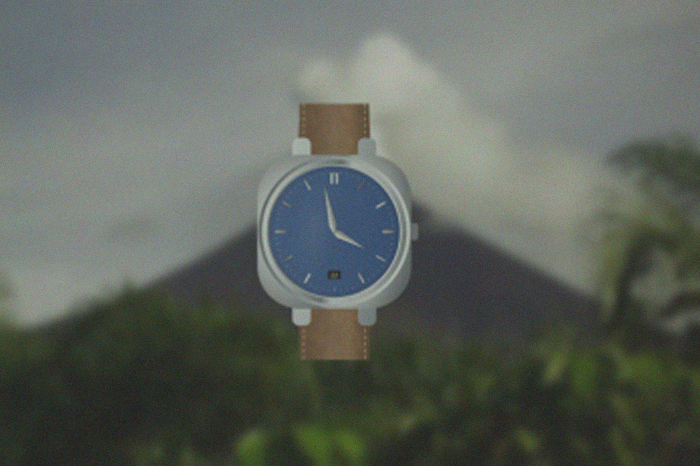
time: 3:58
